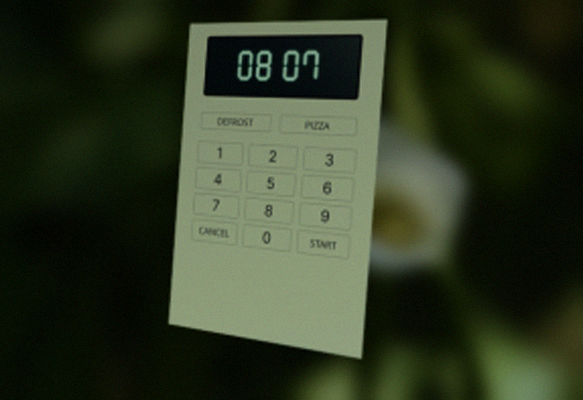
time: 8:07
